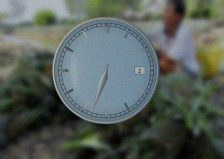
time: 6:33
